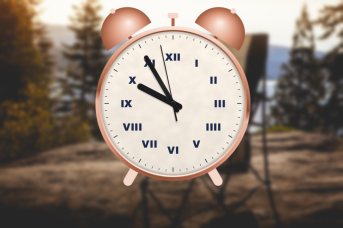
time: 9:54:58
